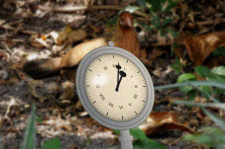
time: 1:02
